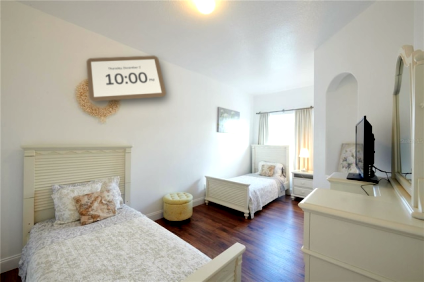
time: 10:00
